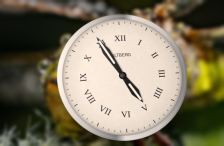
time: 4:55
